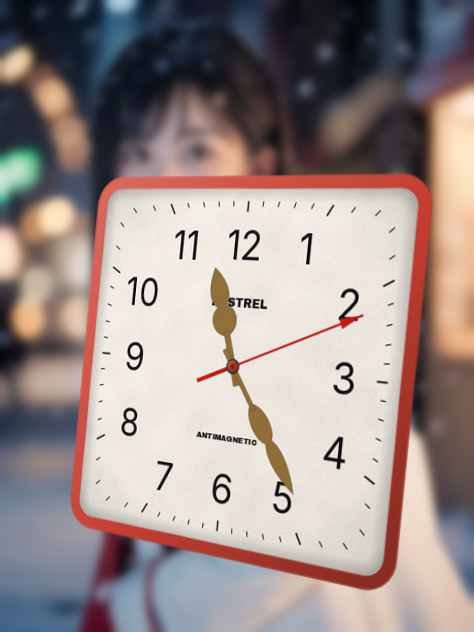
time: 11:24:11
